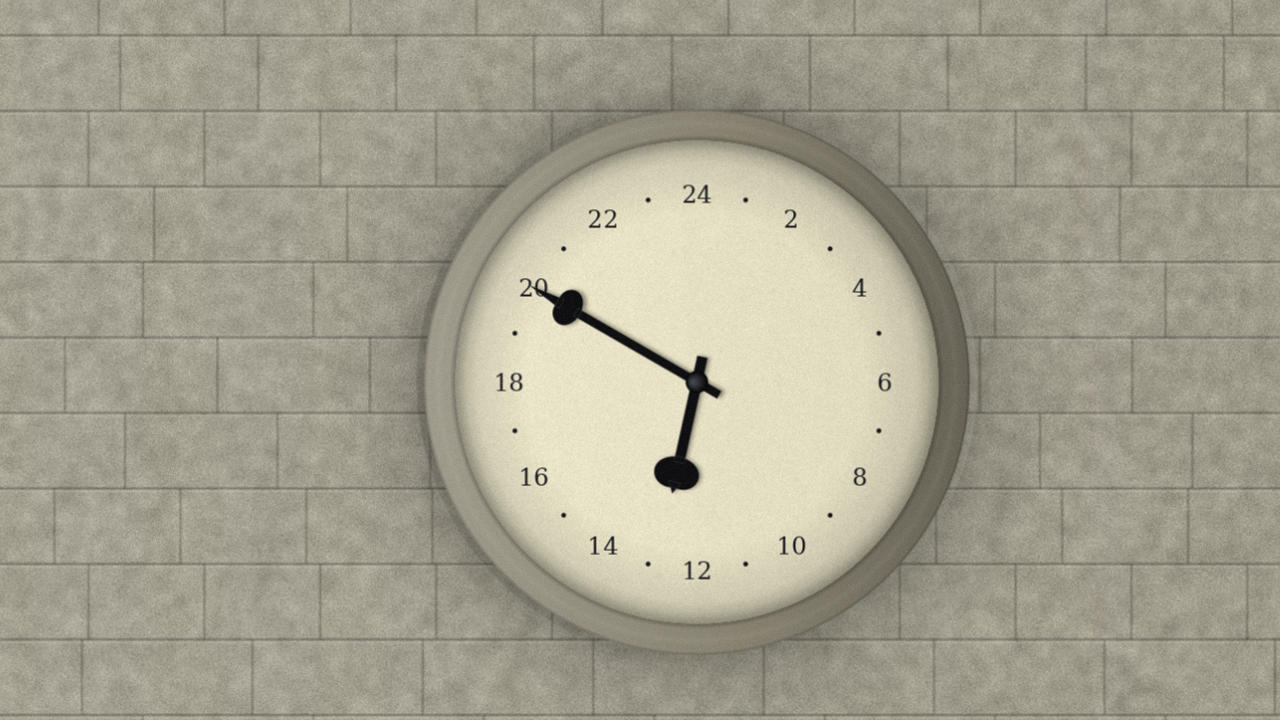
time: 12:50
